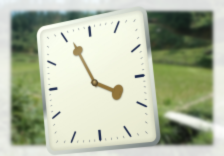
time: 3:56
